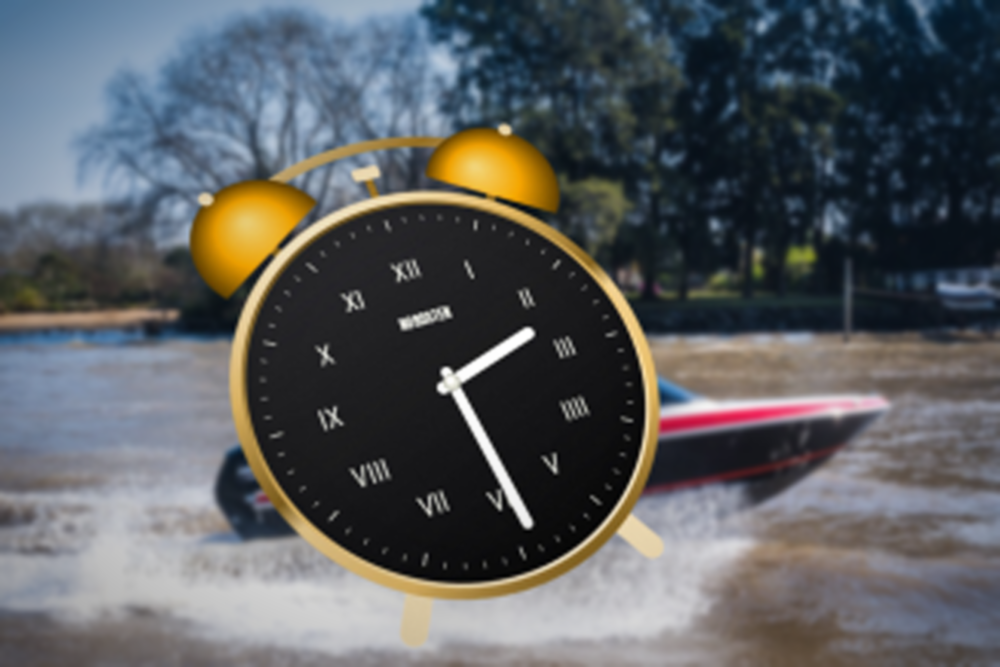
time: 2:29
